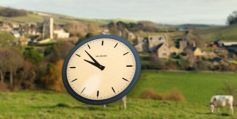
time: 9:53
